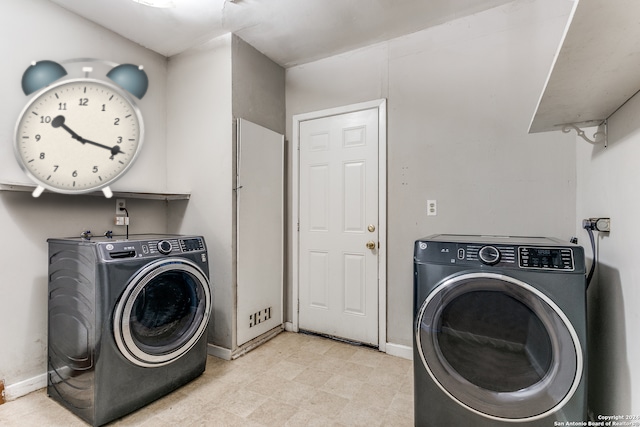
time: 10:18
